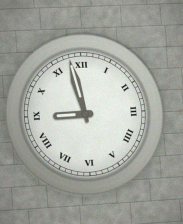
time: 8:58
